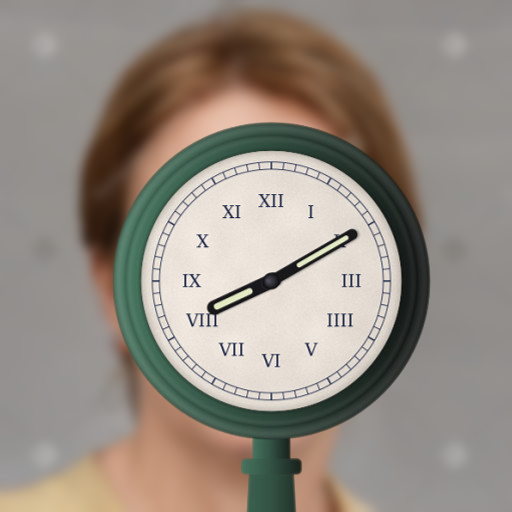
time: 8:10
